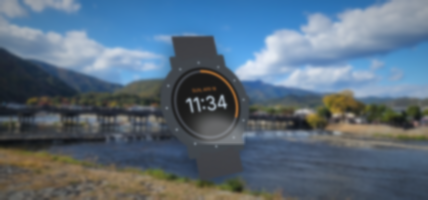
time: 11:34
